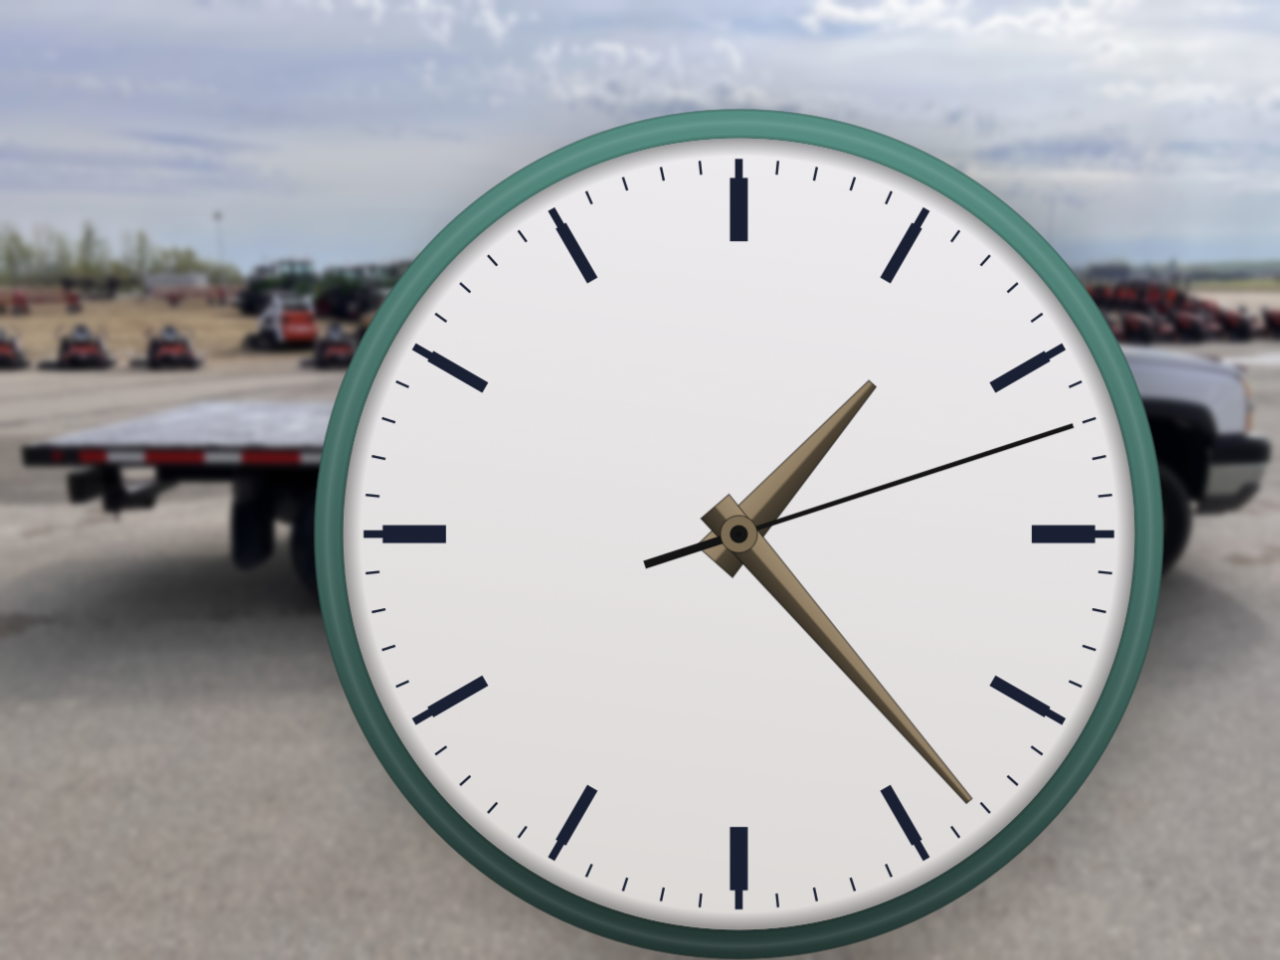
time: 1:23:12
